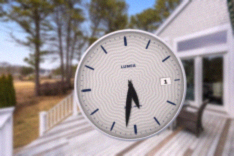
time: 5:32
